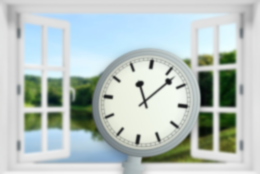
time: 11:07
